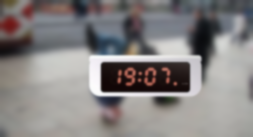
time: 19:07
